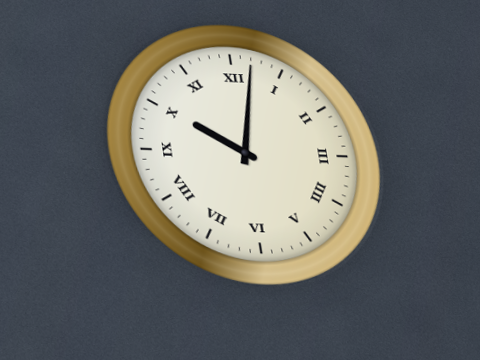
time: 10:02
